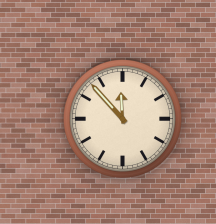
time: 11:53
